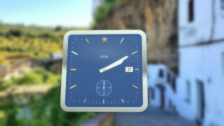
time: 2:10
